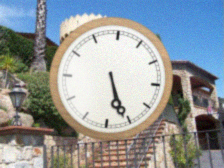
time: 5:26
